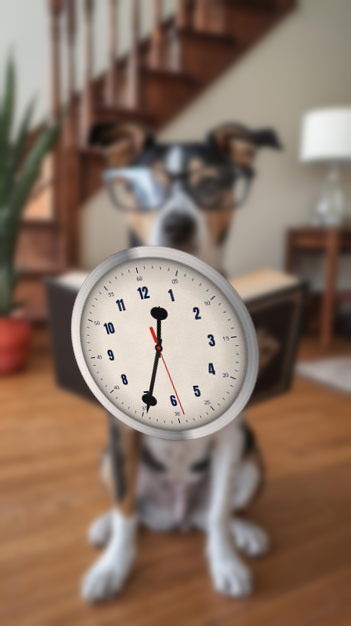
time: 12:34:29
